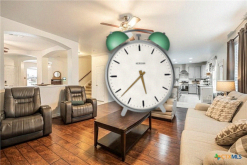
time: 5:38
